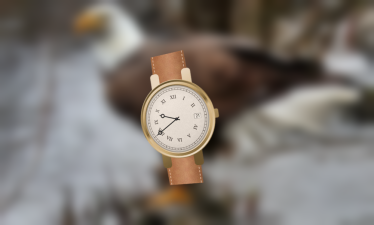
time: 9:40
